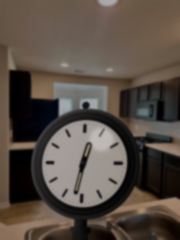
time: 12:32
